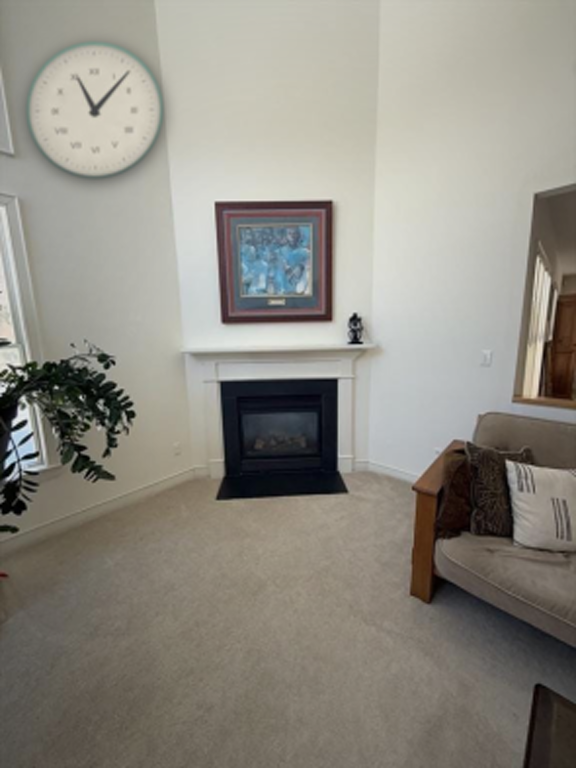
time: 11:07
